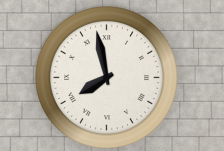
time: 7:58
